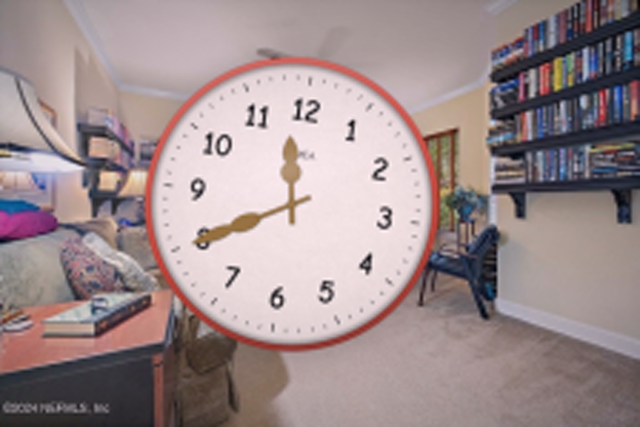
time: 11:40
